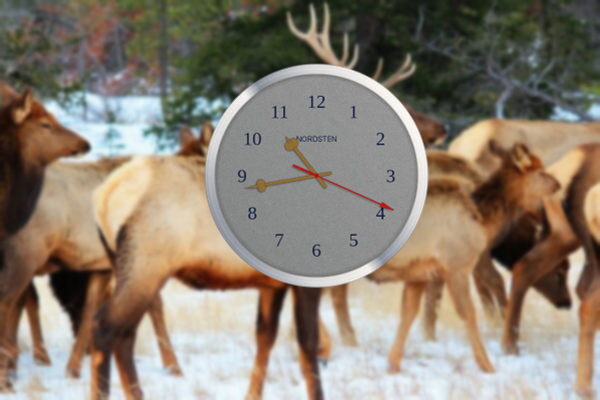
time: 10:43:19
